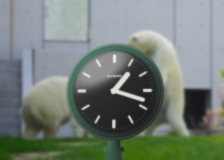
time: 1:18
